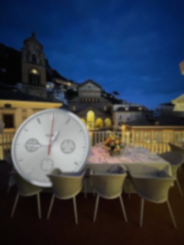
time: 12:45
